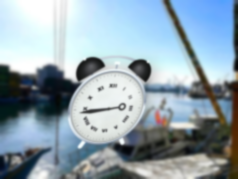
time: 2:44
